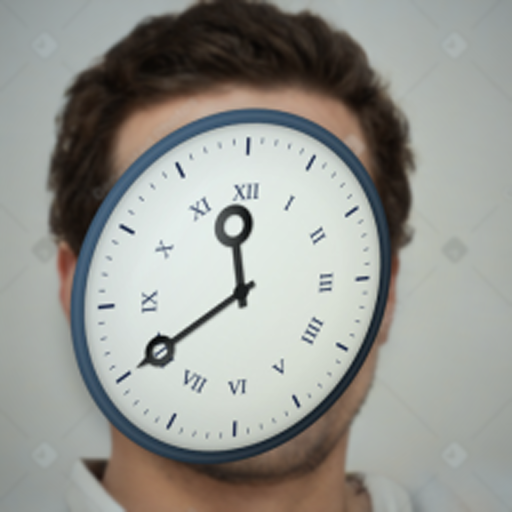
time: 11:40
